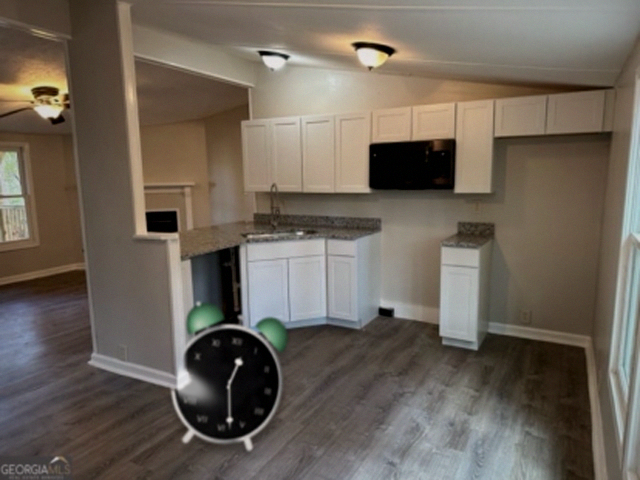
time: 12:28
